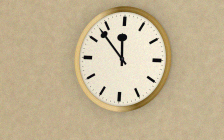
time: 11:53
